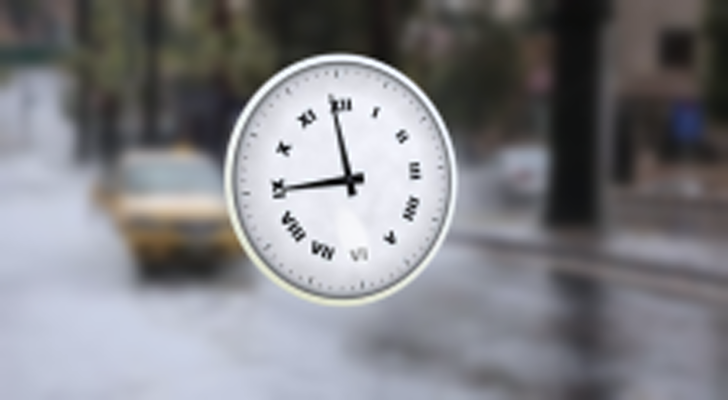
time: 8:59
